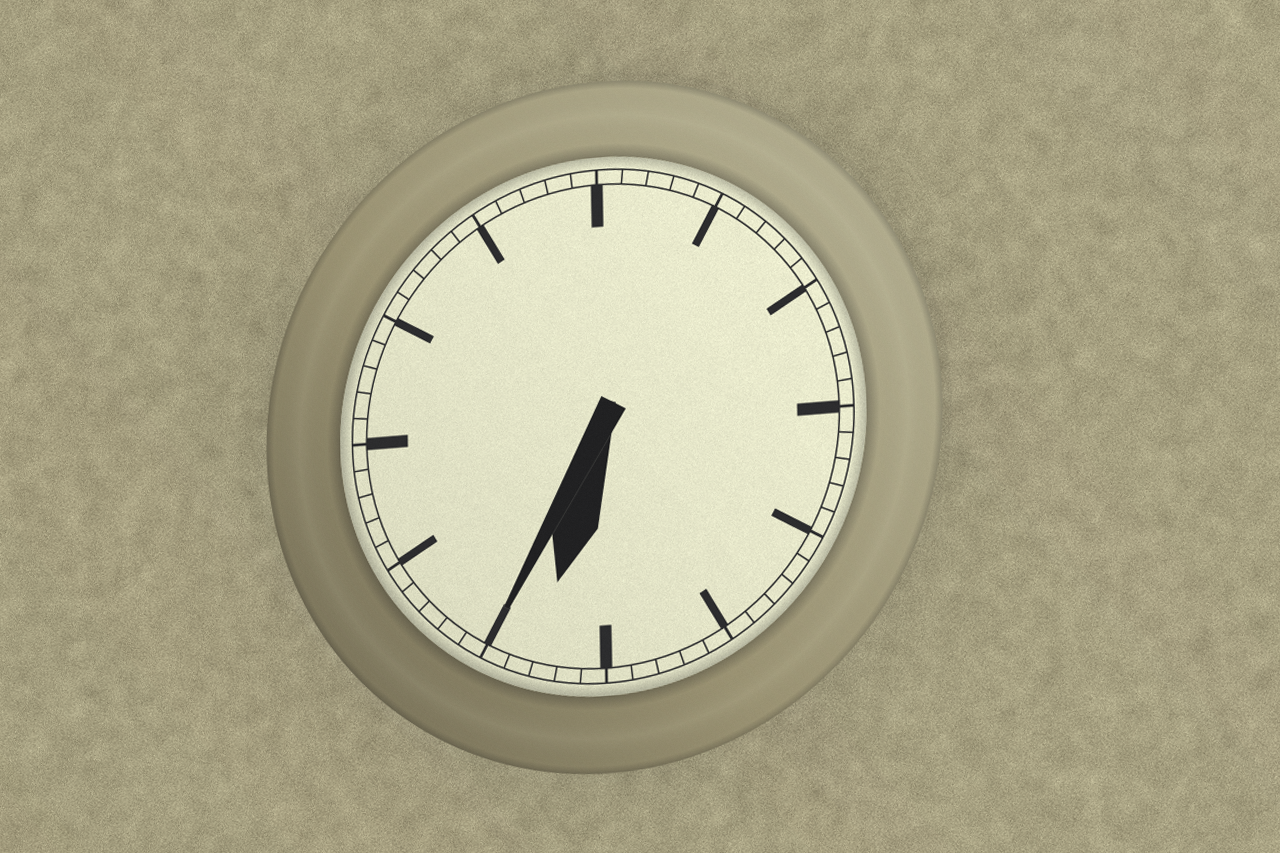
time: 6:35
